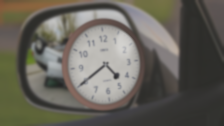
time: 4:40
